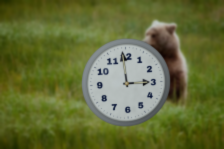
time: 2:59
